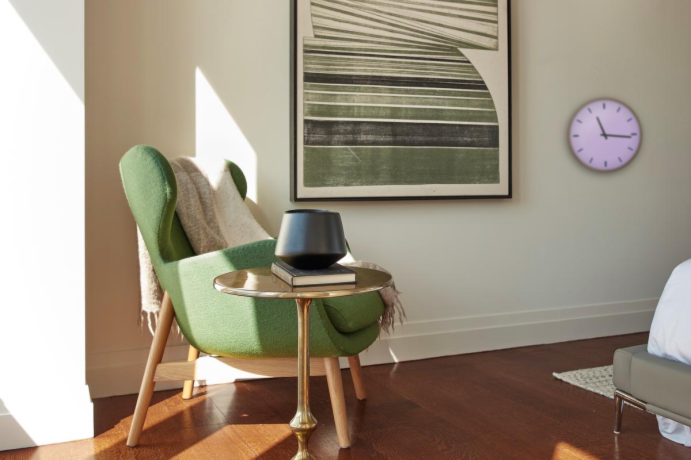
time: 11:16
